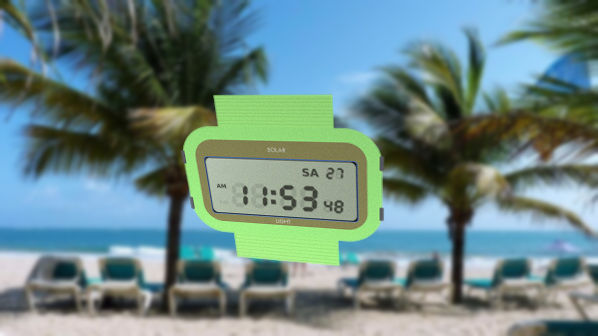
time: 11:53:48
